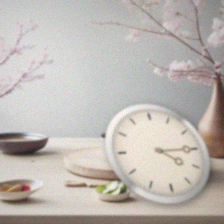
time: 4:15
